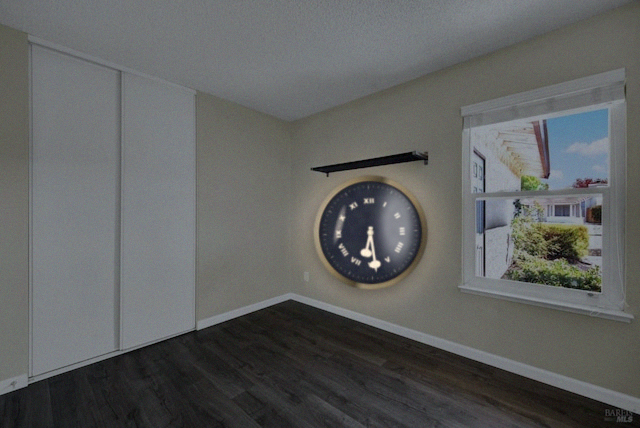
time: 6:29
